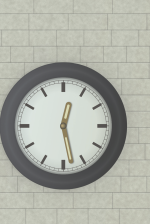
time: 12:28
